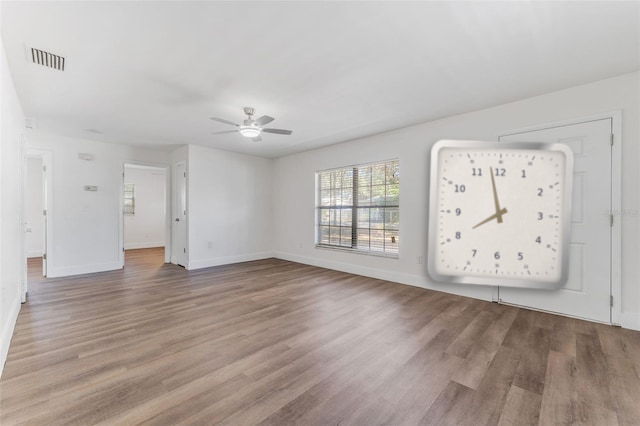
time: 7:58
